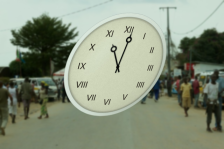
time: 11:01
